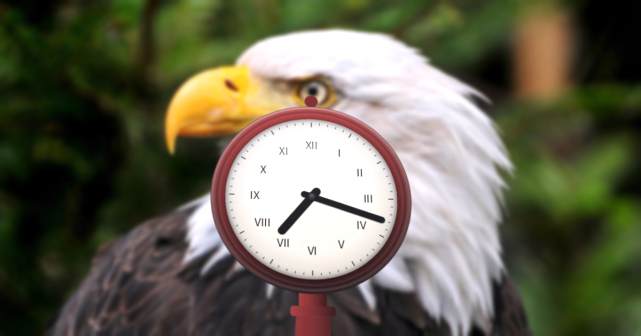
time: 7:18
